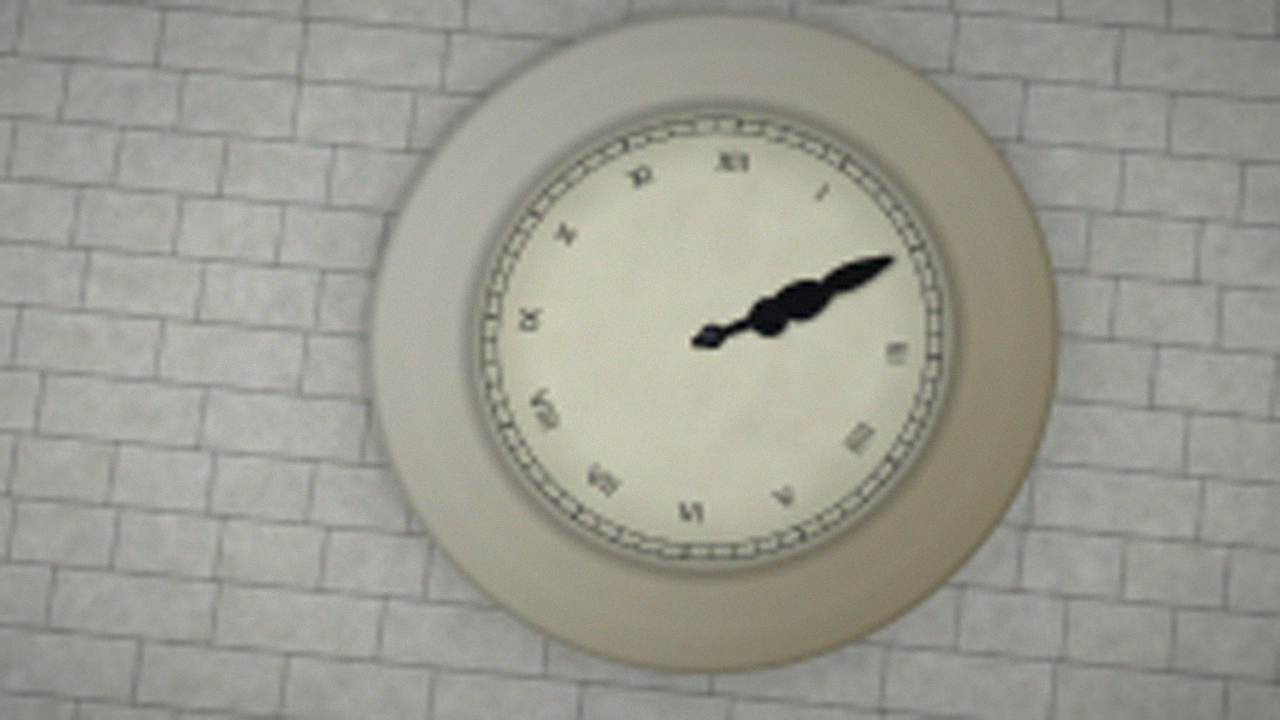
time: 2:10
